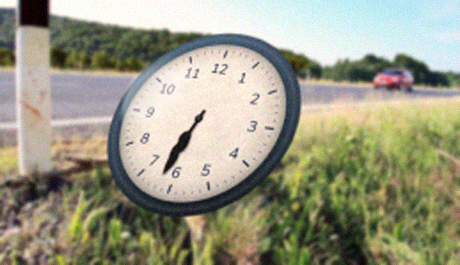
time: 6:32
